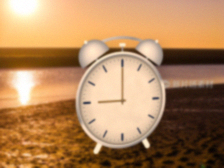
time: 9:00
